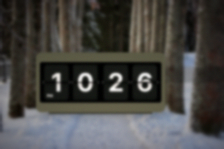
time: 10:26
